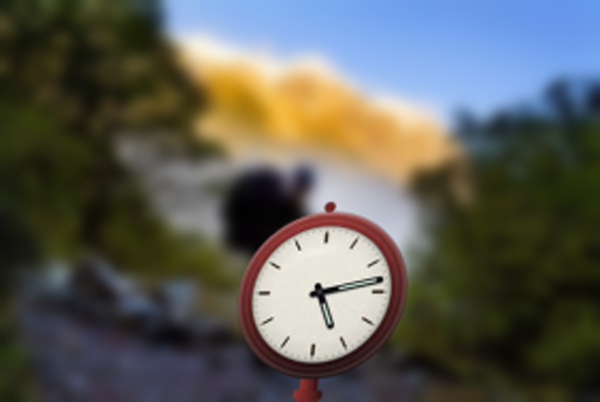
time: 5:13
